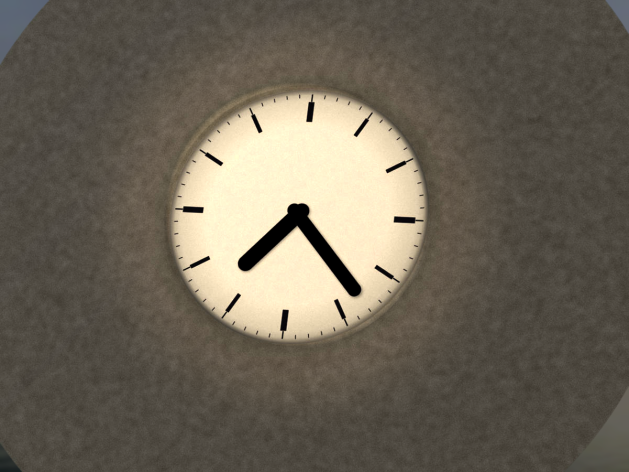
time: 7:23
